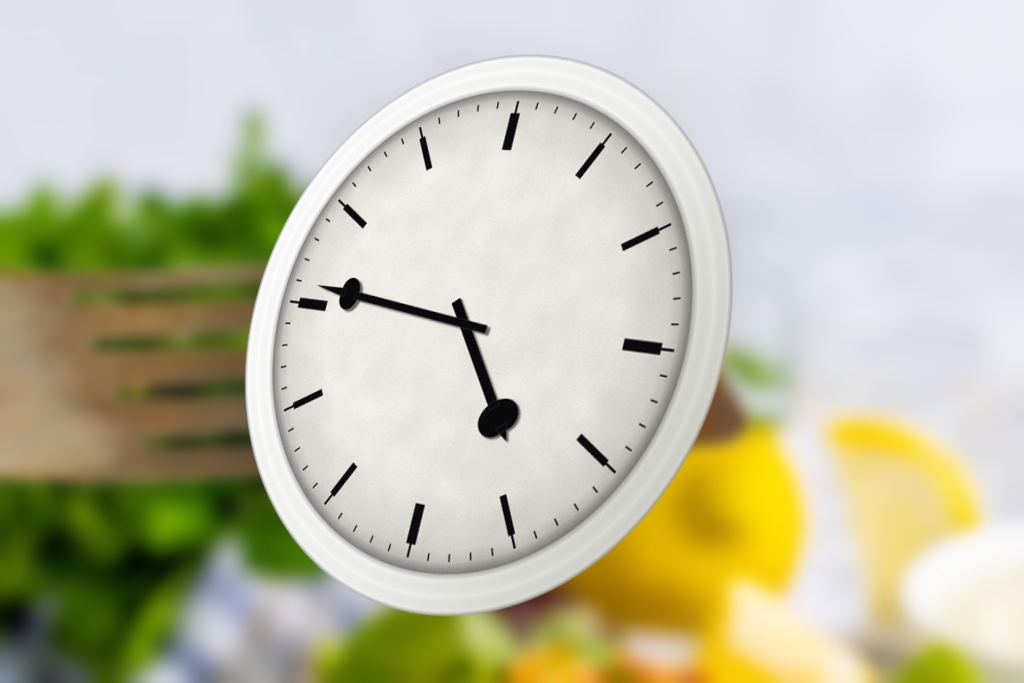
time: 4:46
